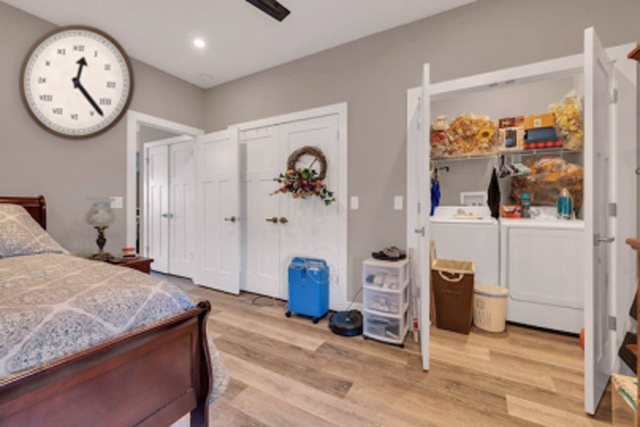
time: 12:23
